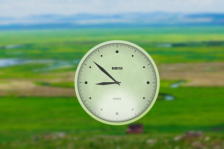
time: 8:52
